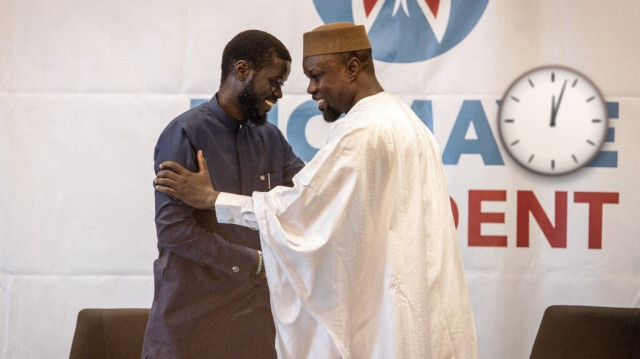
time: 12:03
